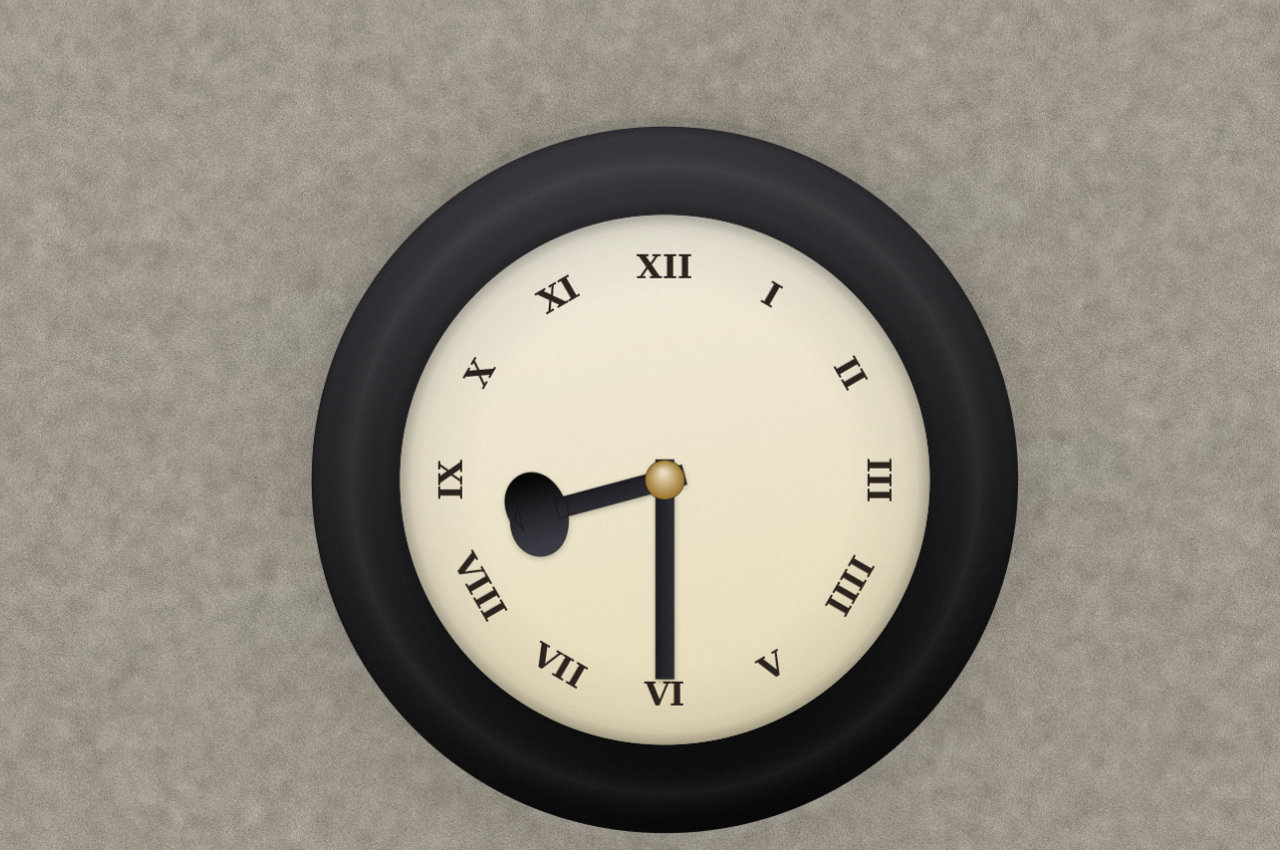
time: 8:30
